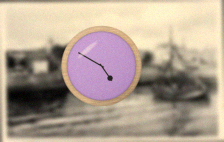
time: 4:50
